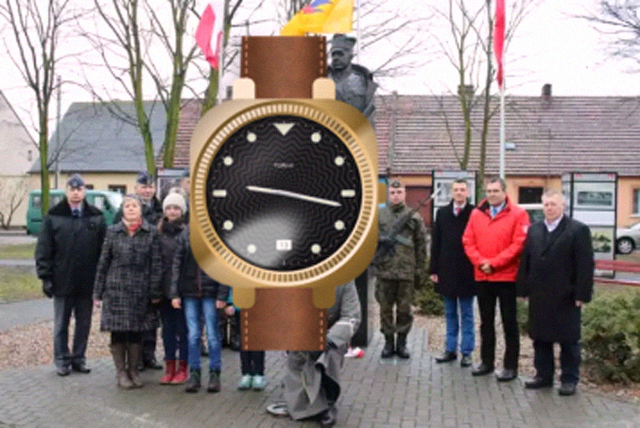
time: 9:17
